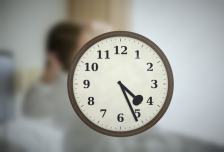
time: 4:26
